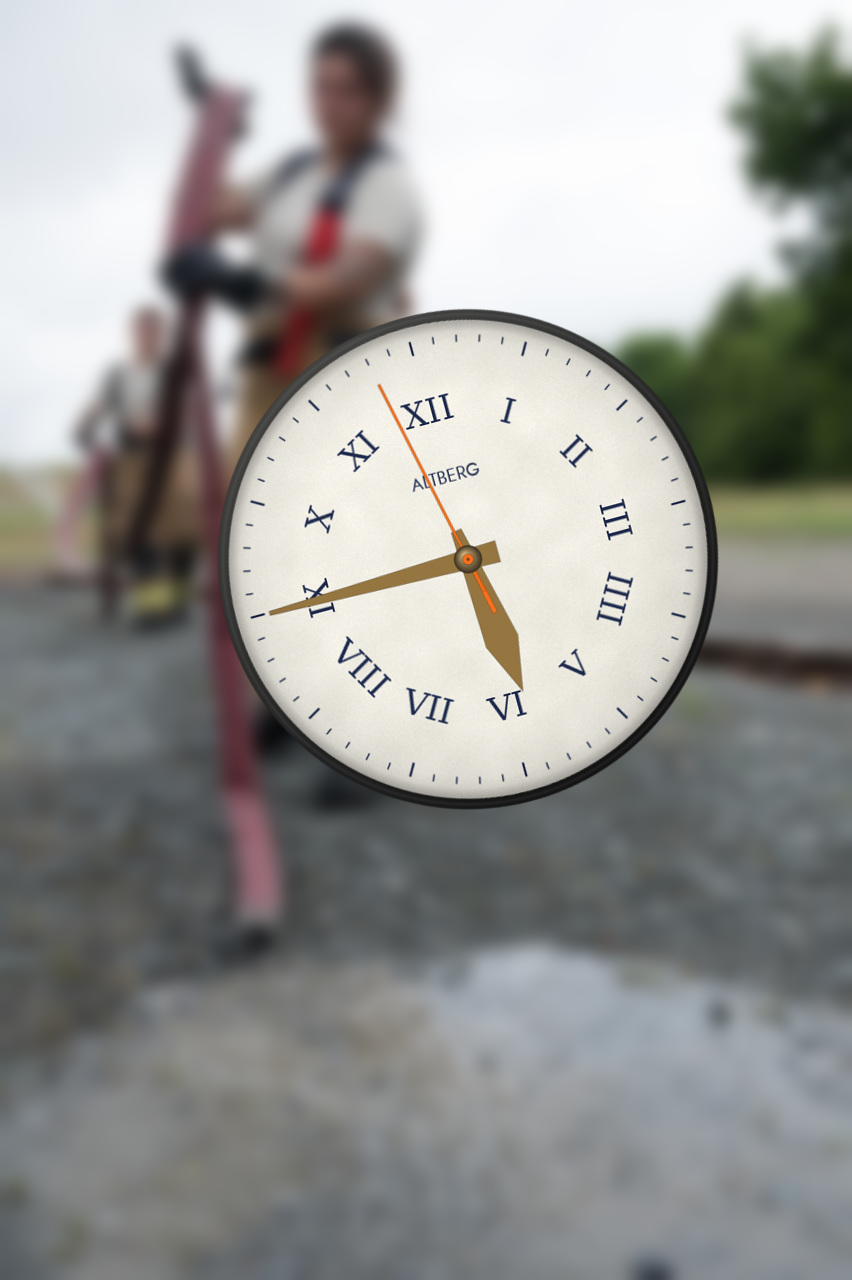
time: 5:44:58
